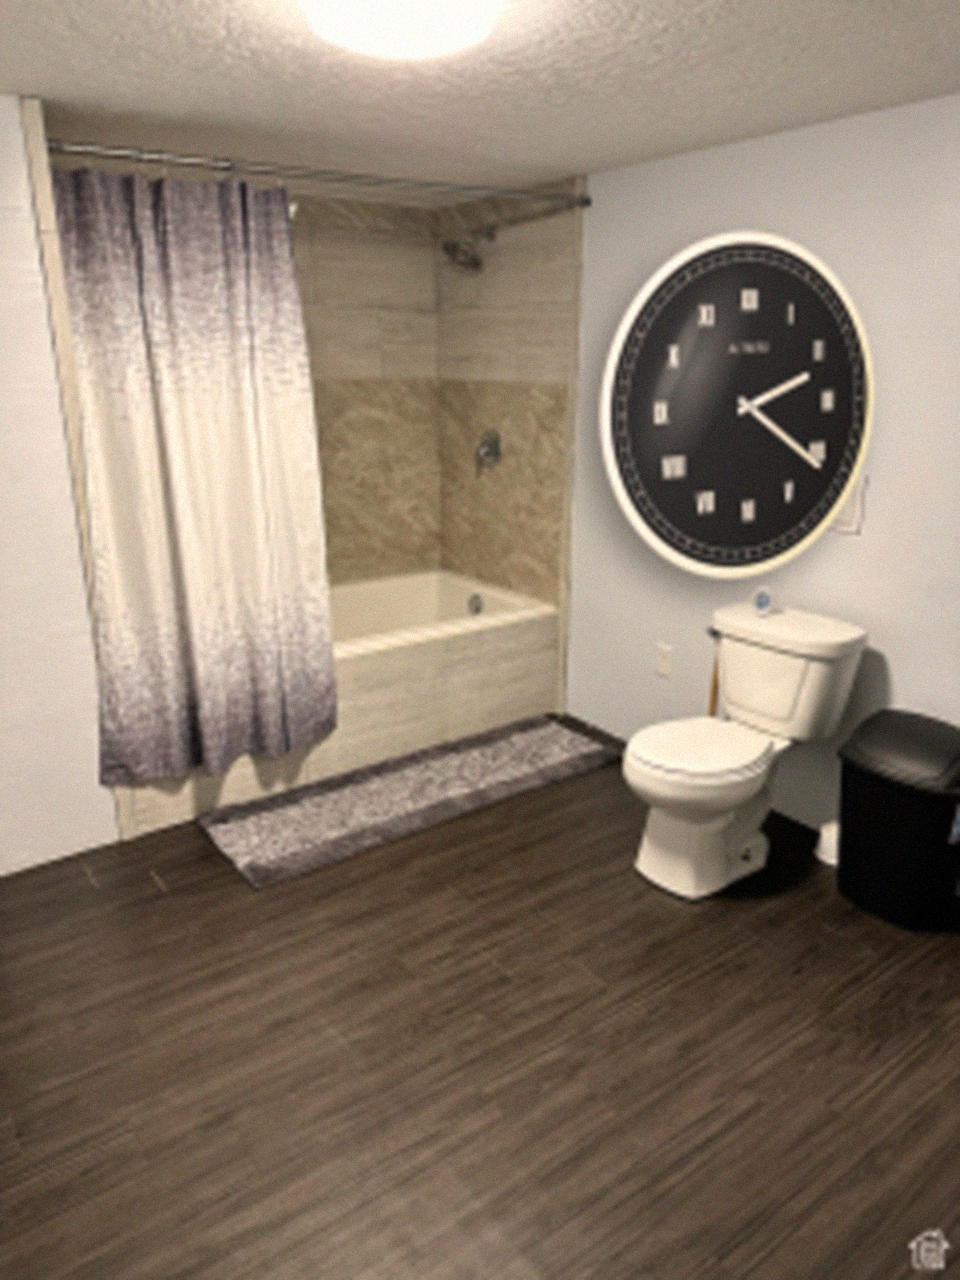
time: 2:21
